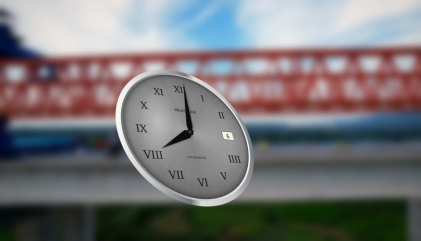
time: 8:01
